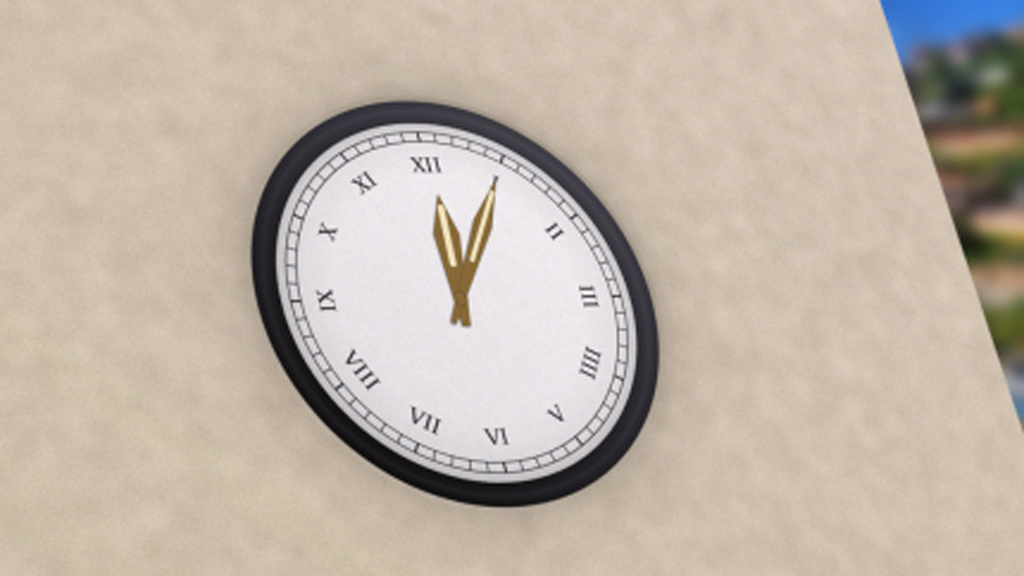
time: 12:05
